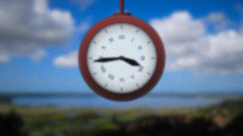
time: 3:44
